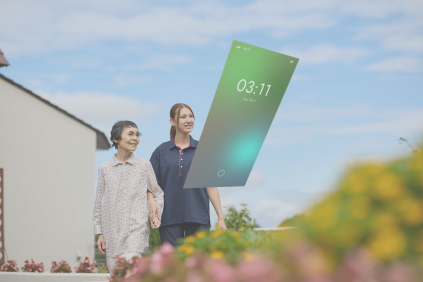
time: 3:11
